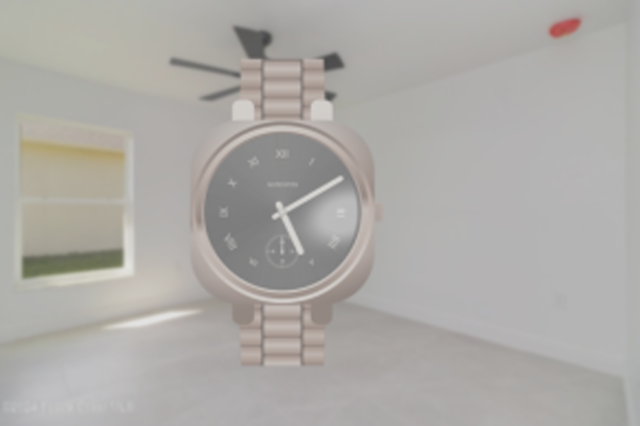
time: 5:10
